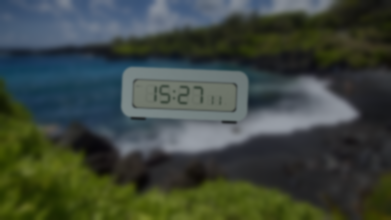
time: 15:27
